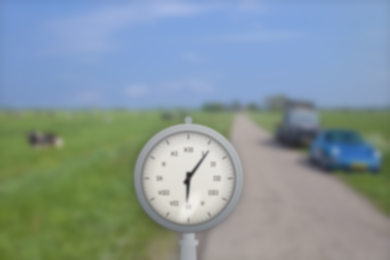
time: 6:06
